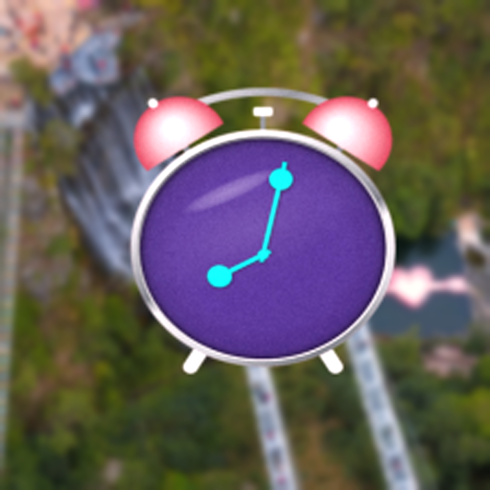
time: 8:02
